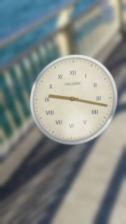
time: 9:17
